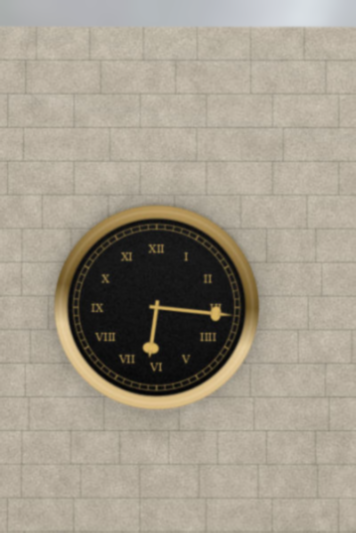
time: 6:16
